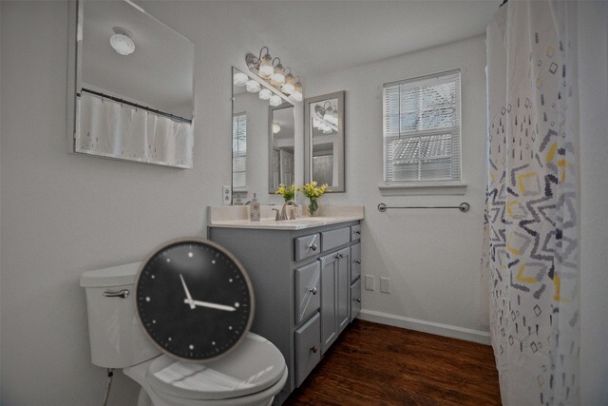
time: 11:16
